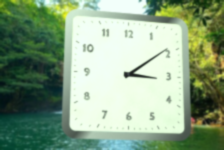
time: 3:09
